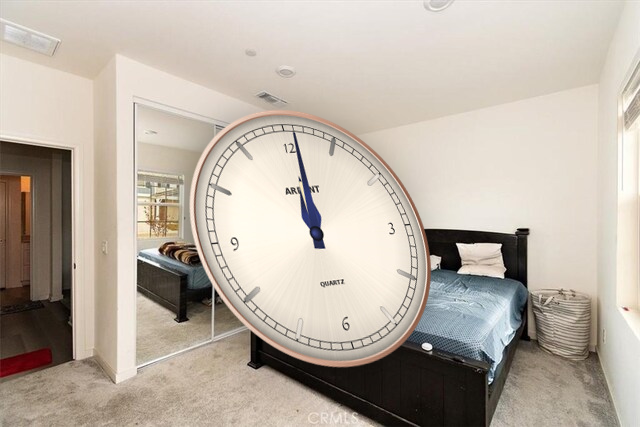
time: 12:01
